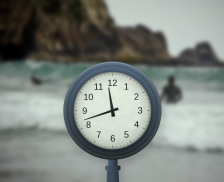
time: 11:42
